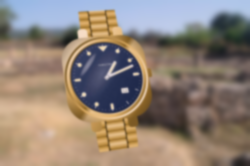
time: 1:12
